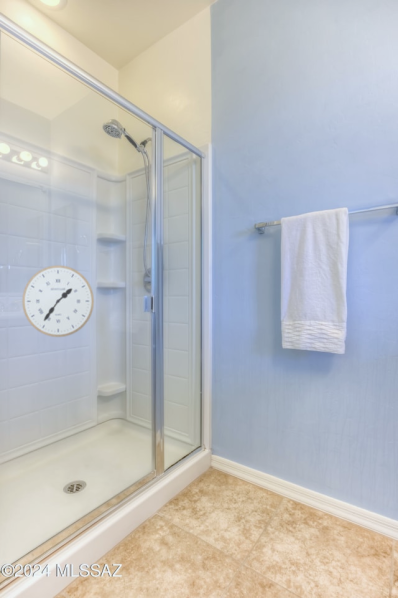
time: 1:36
